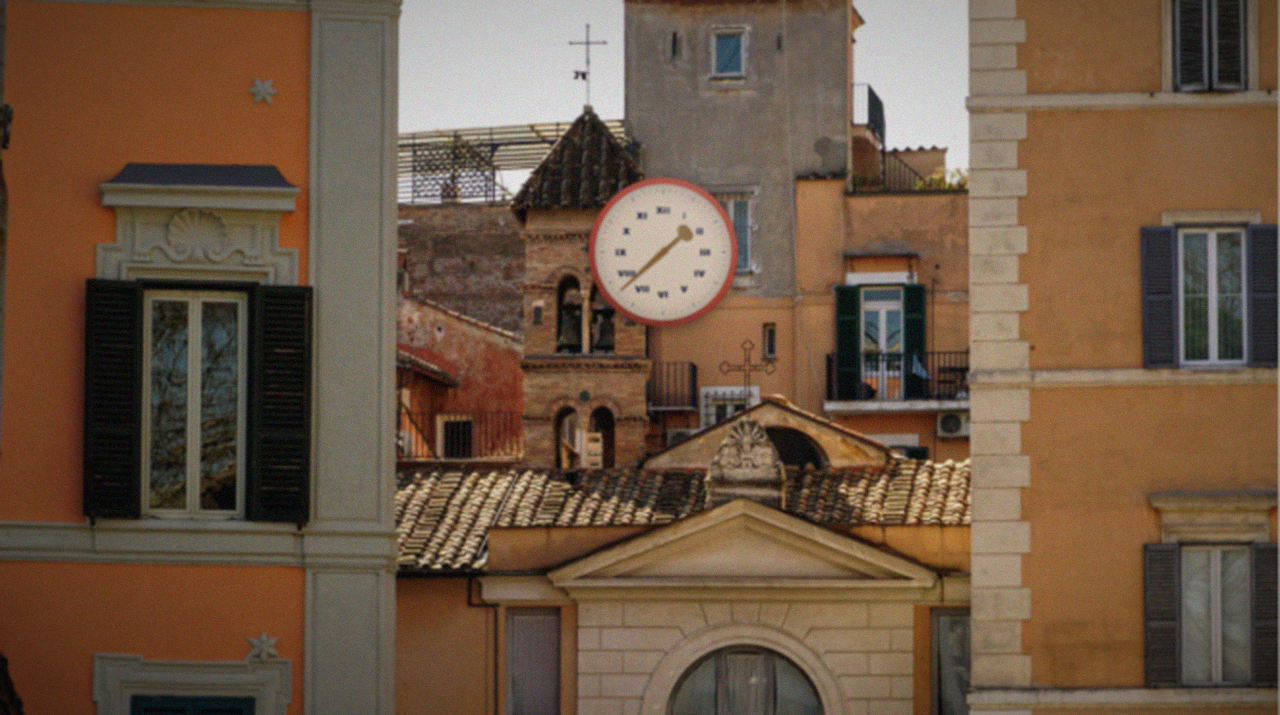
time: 1:38
